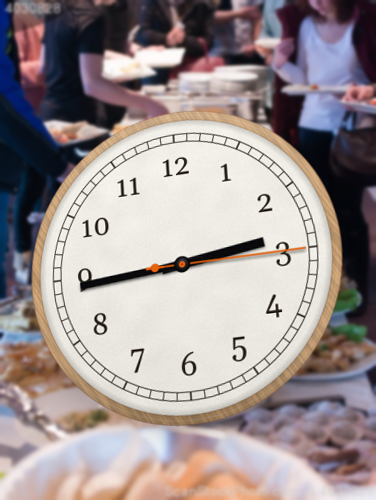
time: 2:44:15
